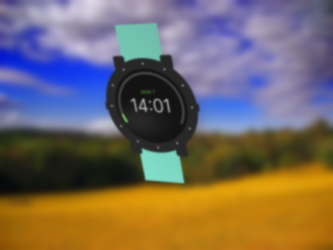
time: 14:01
